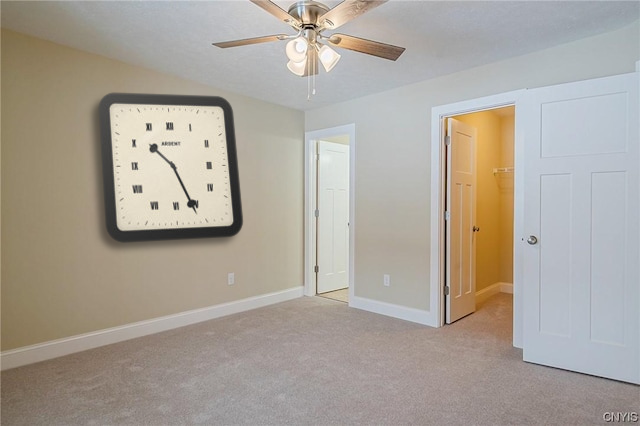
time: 10:26
